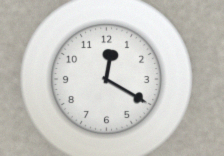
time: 12:20
